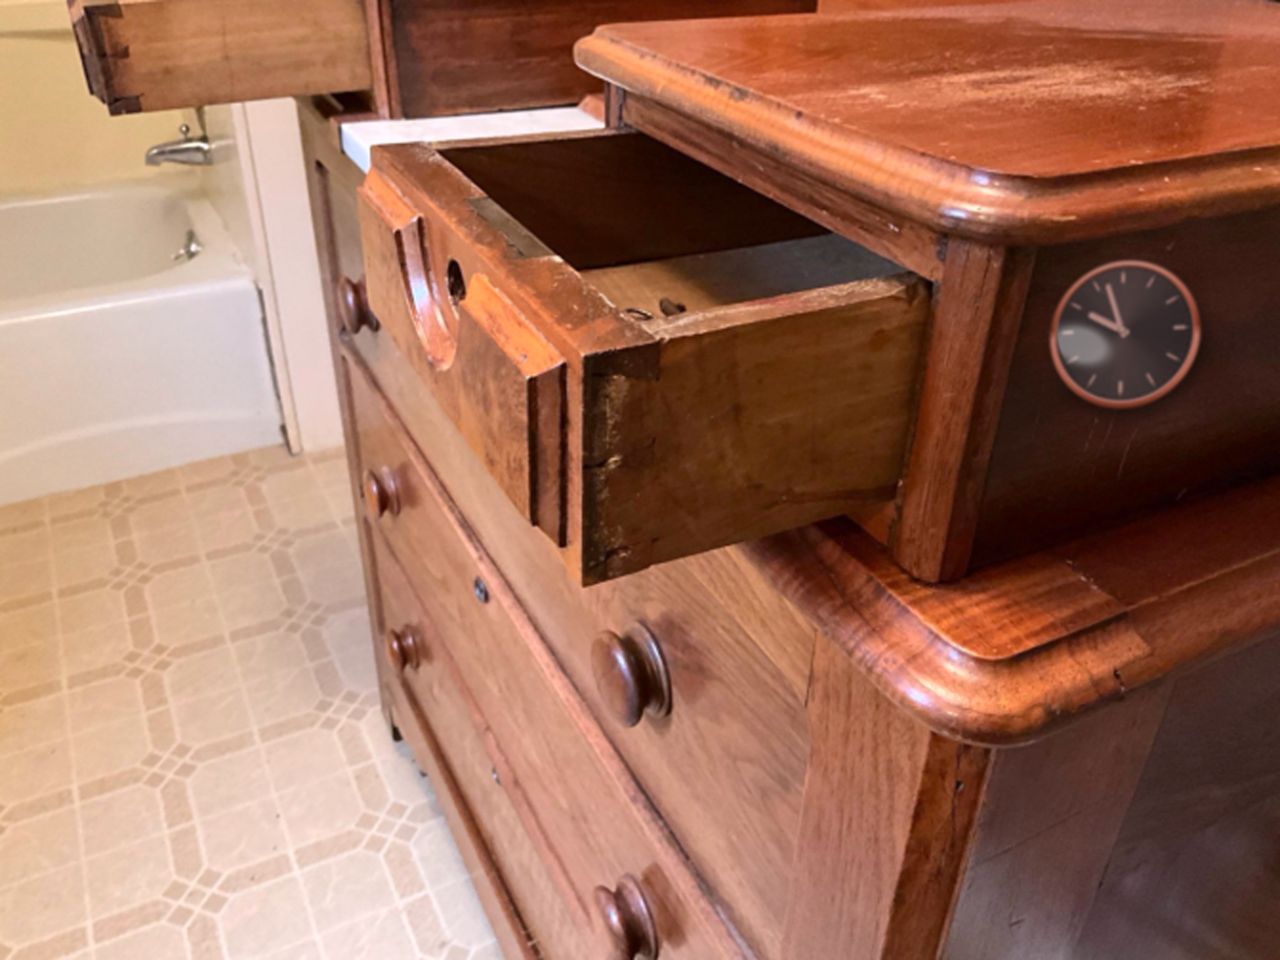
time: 9:57
